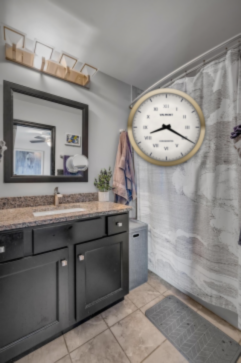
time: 8:20
